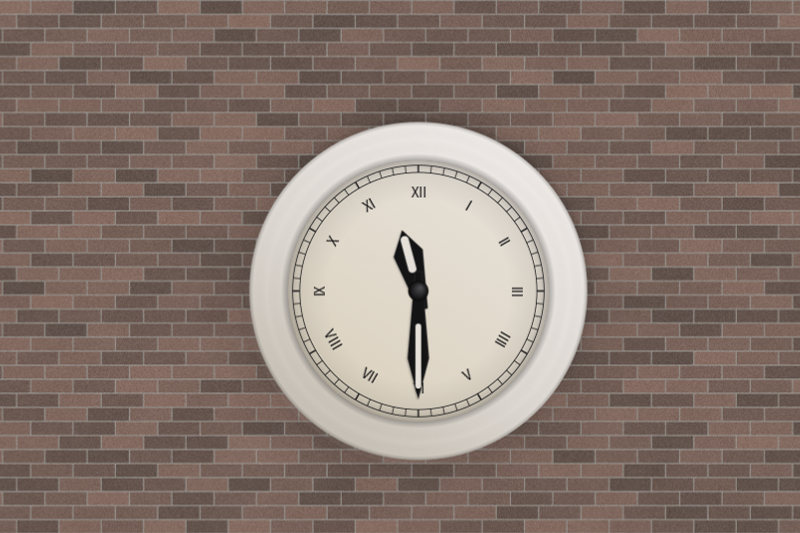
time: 11:30
